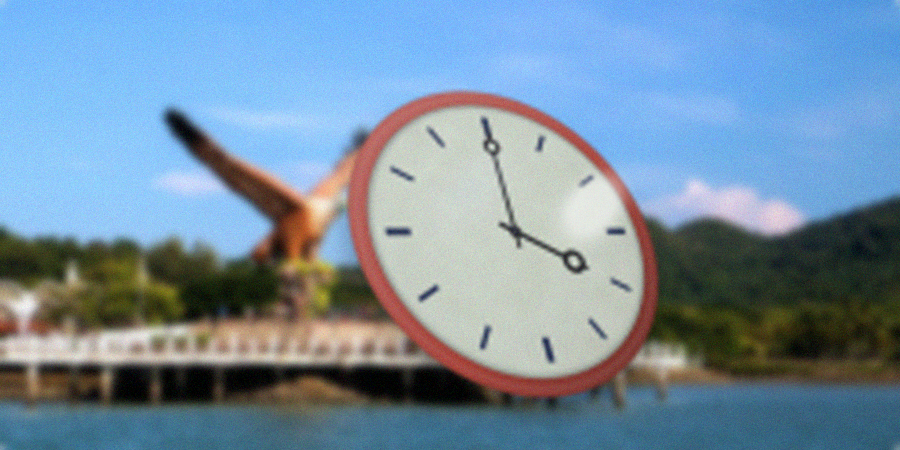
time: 4:00
